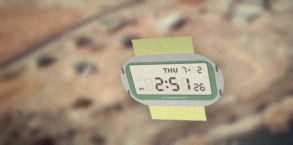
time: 2:51:26
